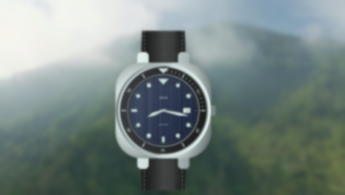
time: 8:17
